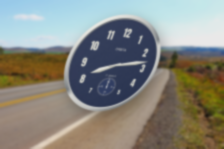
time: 8:13
